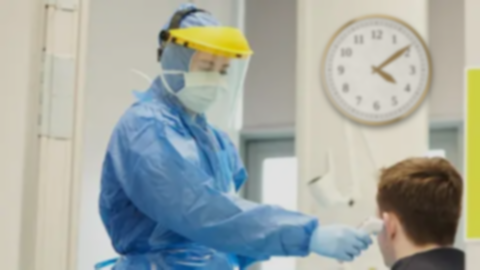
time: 4:09
